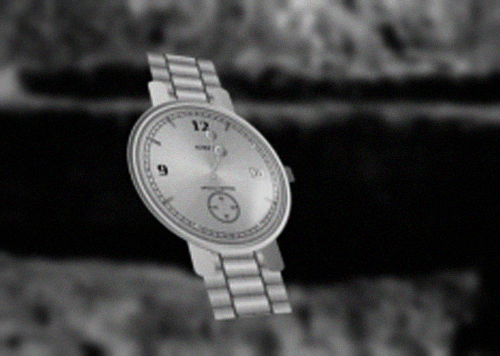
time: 1:02
